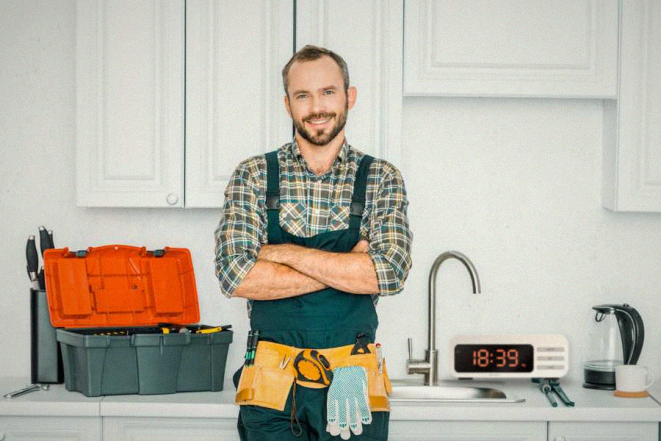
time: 18:39
